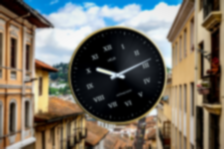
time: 10:14
